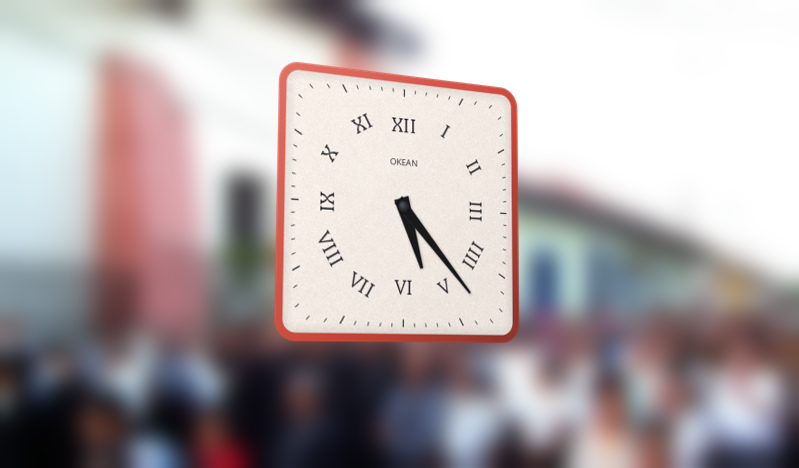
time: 5:23
